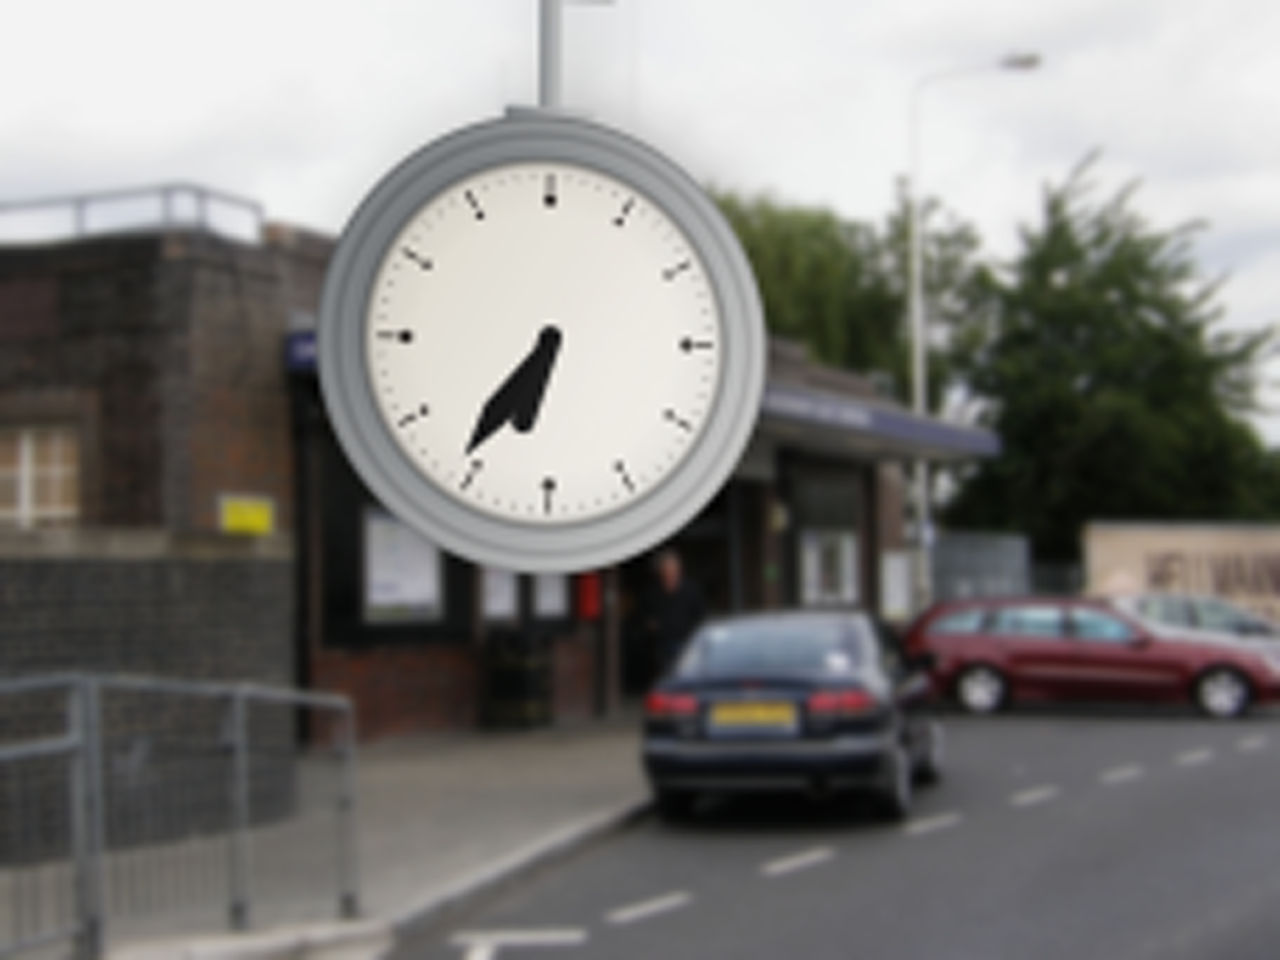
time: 6:36
